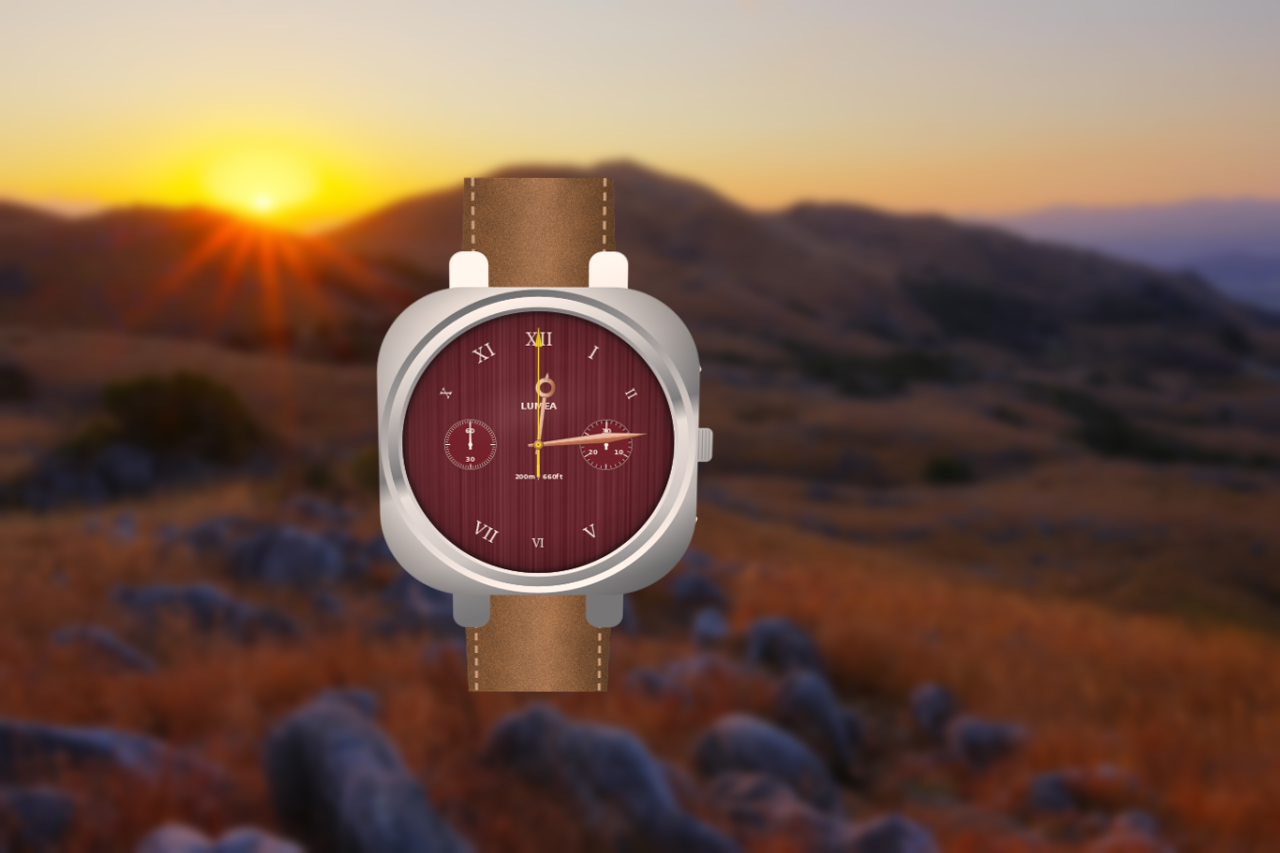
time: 12:14
